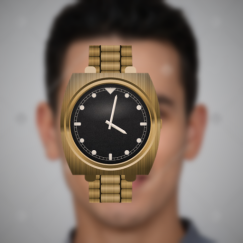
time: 4:02
